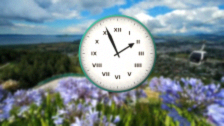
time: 1:56
